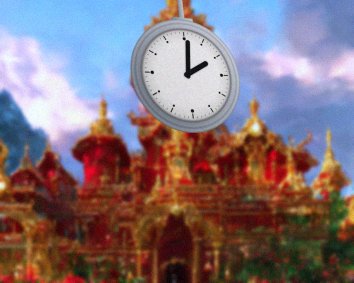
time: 2:01
